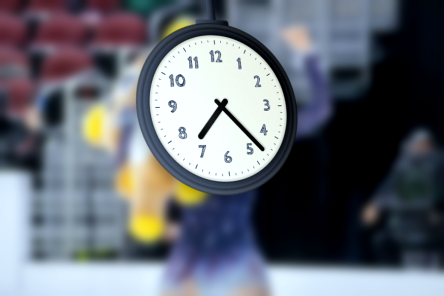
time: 7:23
